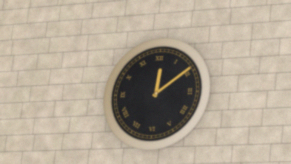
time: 12:09
